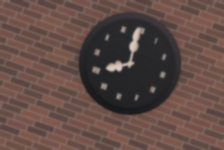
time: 7:59
